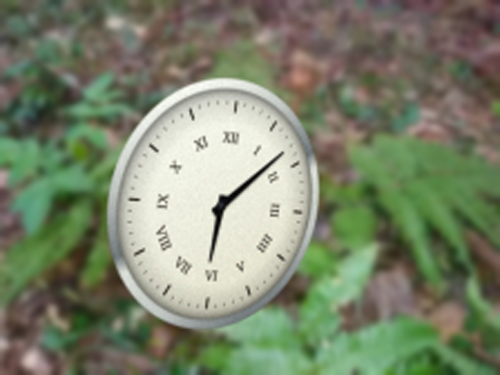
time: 6:08
